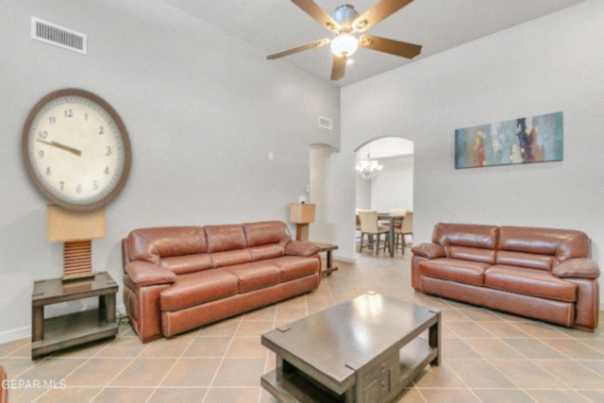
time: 9:48
